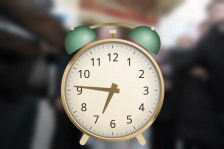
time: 6:46
